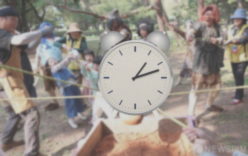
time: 1:12
